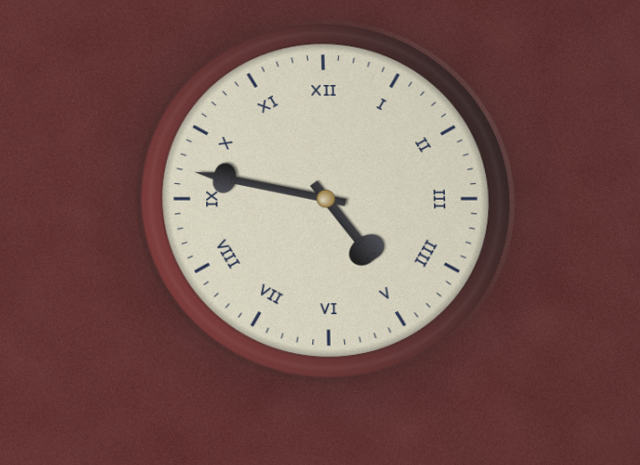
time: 4:47
